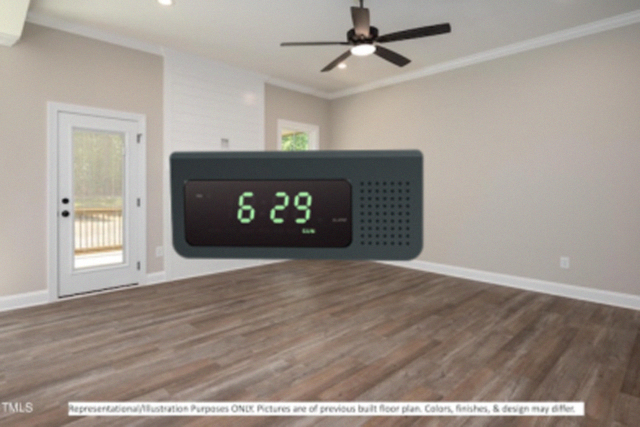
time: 6:29
